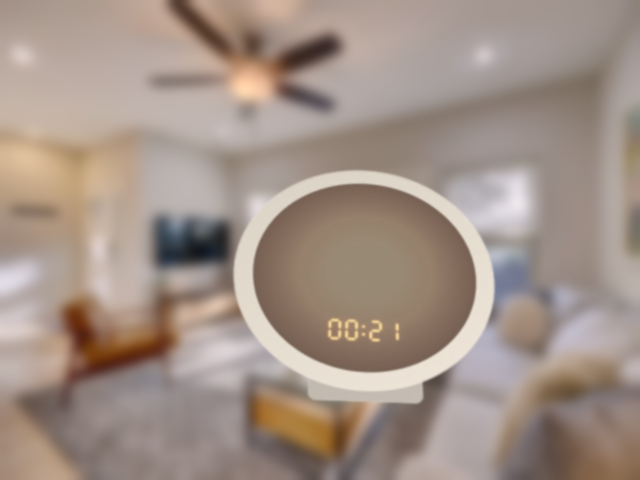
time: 0:21
